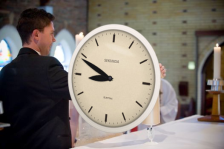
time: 8:49
